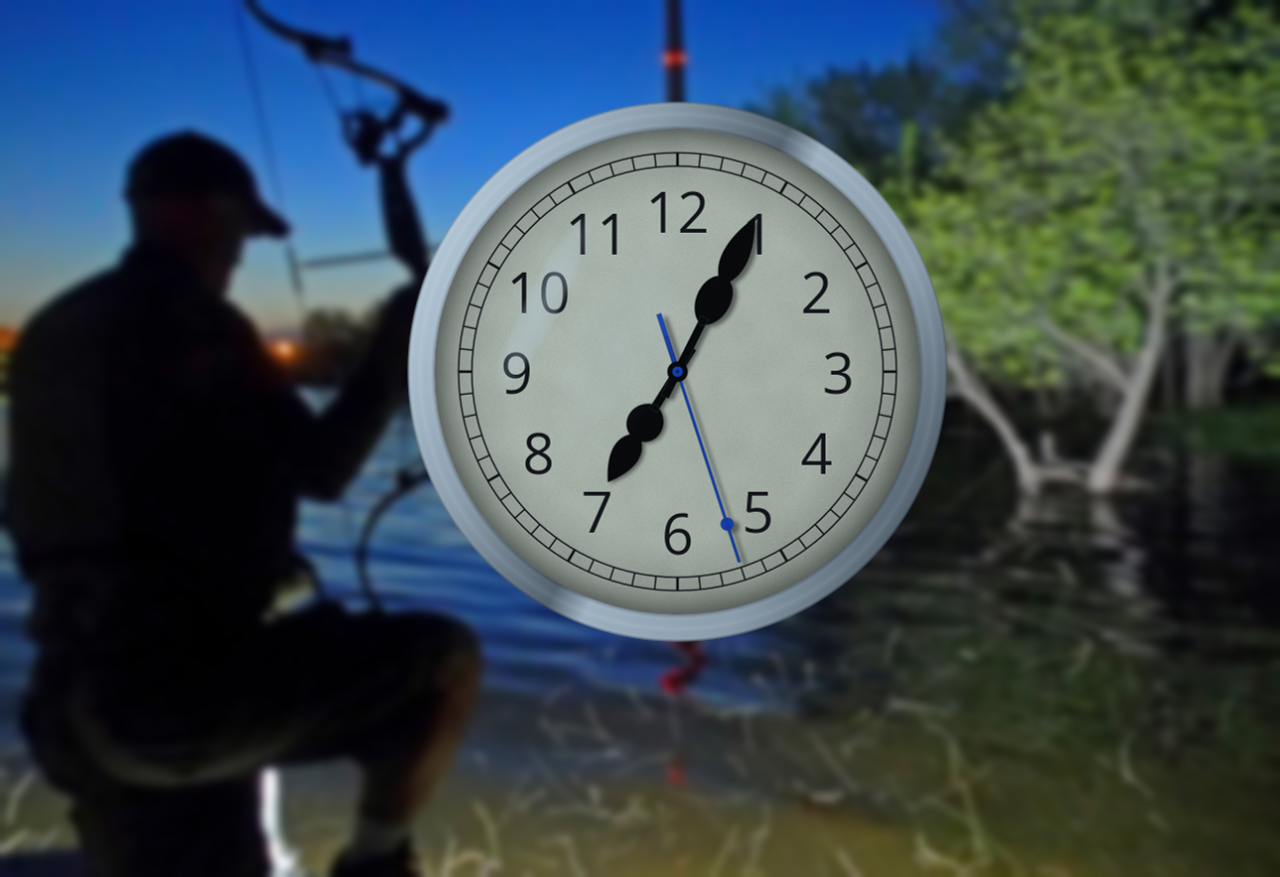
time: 7:04:27
